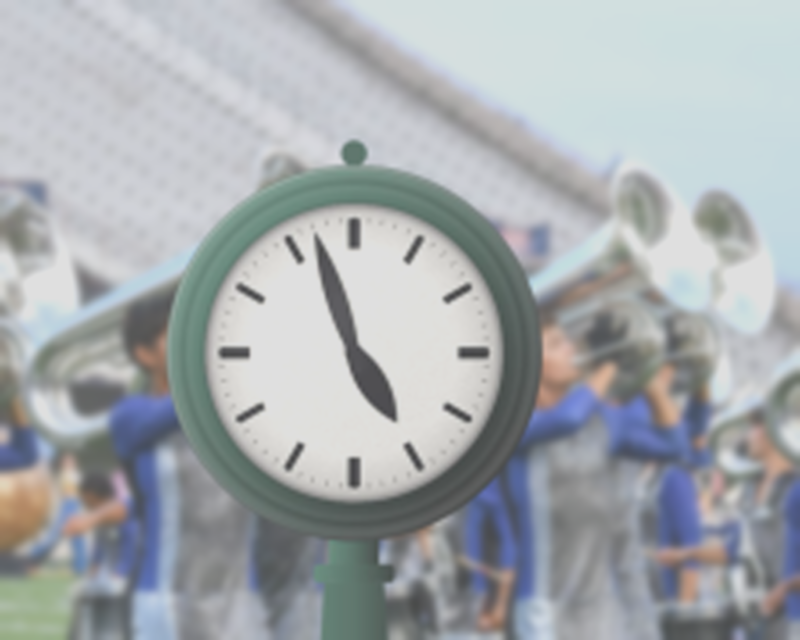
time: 4:57
